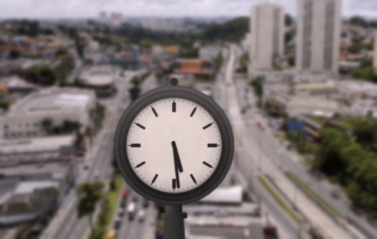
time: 5:29
